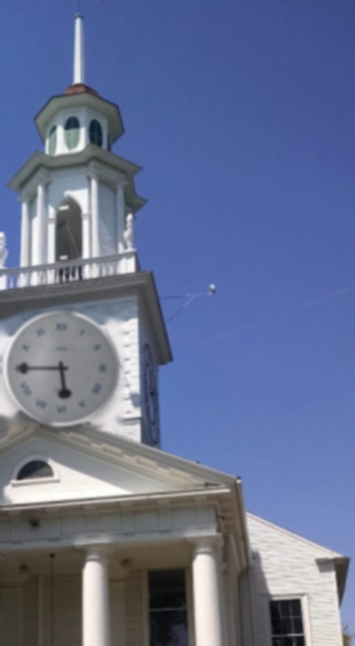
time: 5:45
